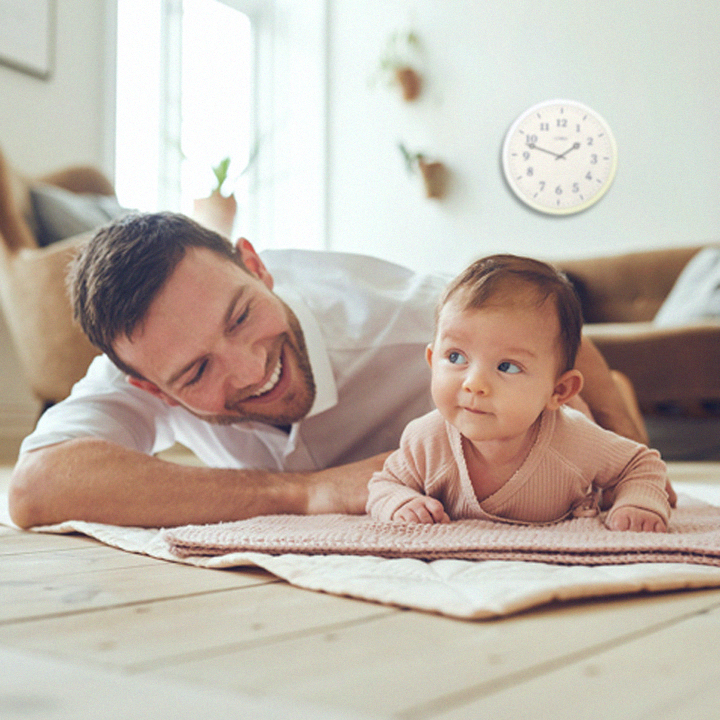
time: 1:48
